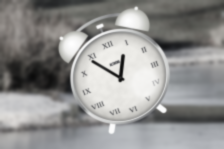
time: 12:54
